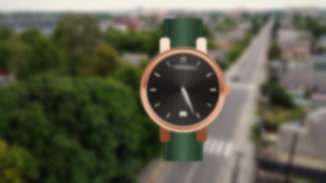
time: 5:26
